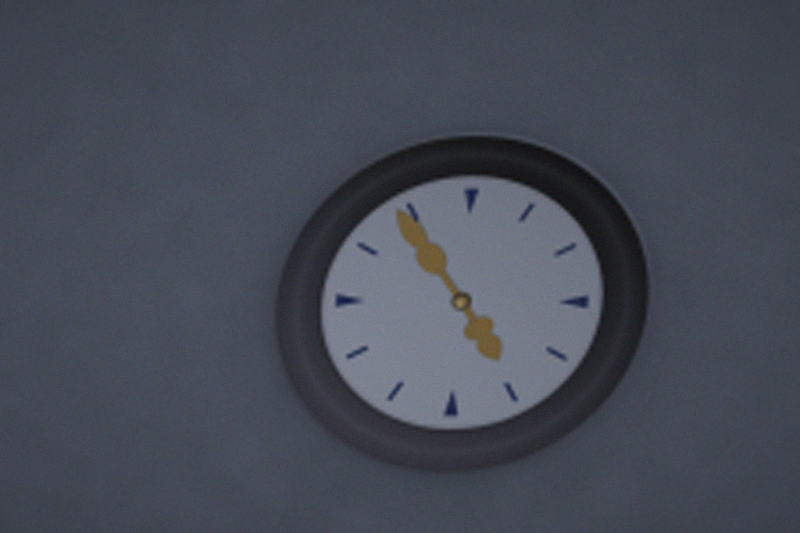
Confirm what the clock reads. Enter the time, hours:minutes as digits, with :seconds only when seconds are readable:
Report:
4:54
